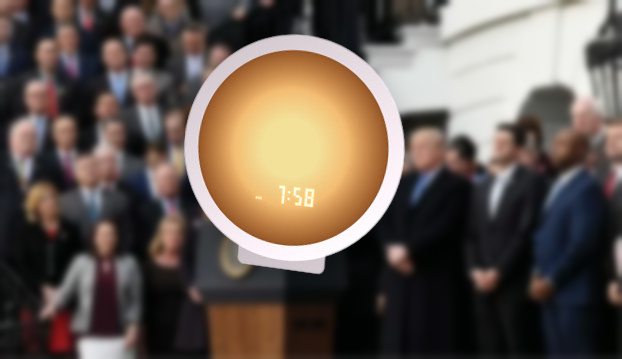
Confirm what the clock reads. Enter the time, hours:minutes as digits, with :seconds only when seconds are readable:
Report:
7:58
